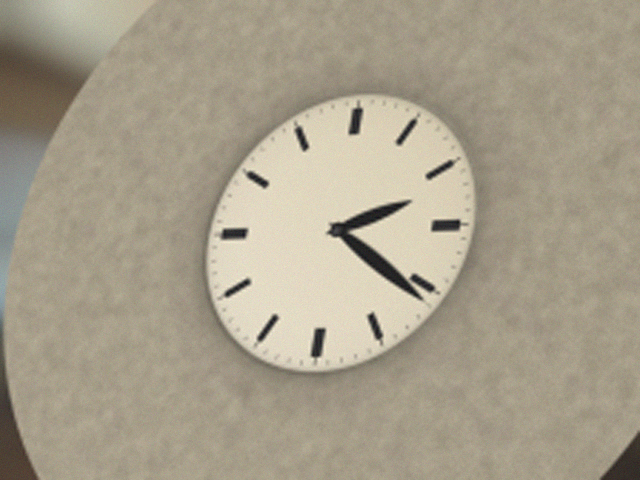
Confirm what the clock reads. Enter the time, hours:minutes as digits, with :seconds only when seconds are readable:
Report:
2:21
